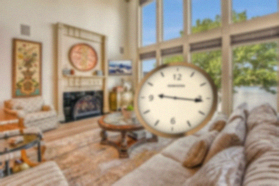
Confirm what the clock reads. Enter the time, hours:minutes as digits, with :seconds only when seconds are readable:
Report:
9:16
